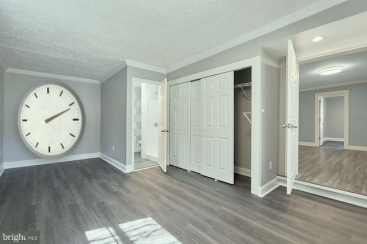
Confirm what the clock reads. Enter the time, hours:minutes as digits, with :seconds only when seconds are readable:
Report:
2:11
